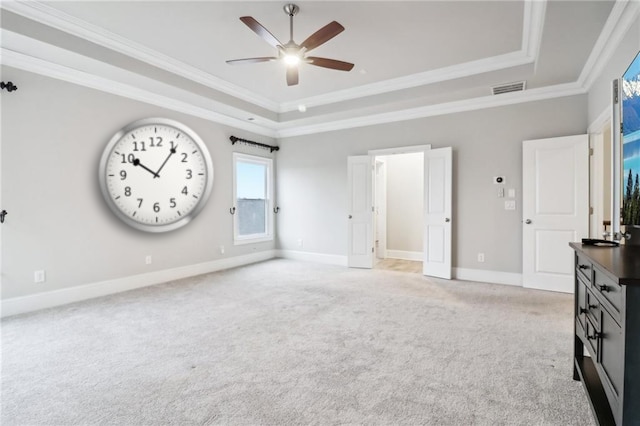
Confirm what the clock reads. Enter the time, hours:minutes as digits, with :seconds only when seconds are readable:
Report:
10:06
